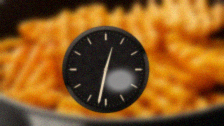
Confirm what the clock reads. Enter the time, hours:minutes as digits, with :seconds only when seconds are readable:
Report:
12:32
